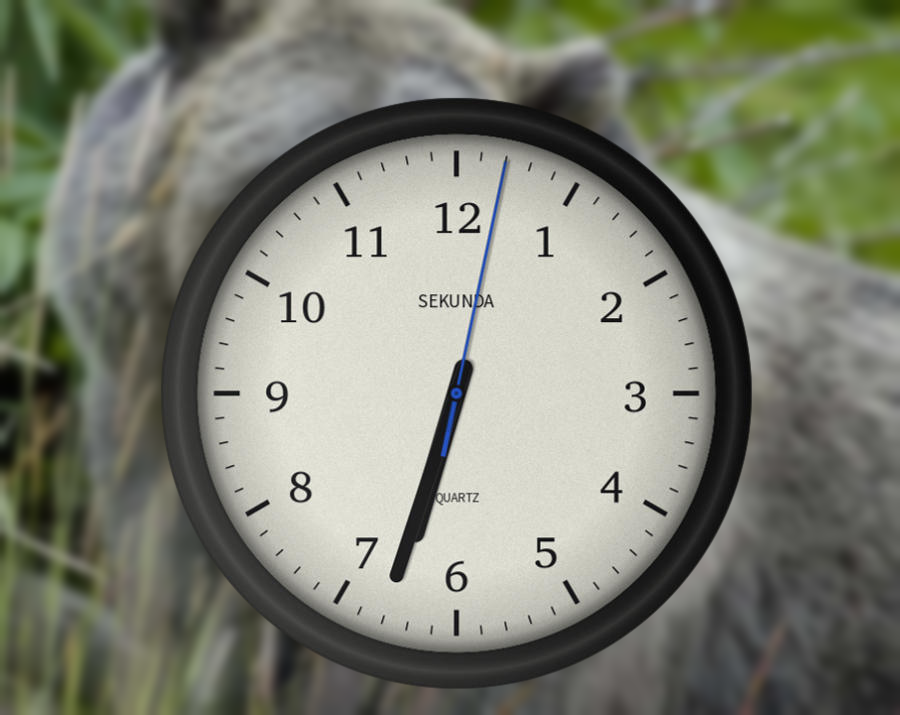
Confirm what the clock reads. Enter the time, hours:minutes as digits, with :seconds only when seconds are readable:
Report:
6:33:02
